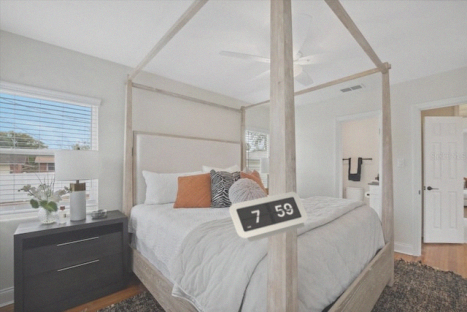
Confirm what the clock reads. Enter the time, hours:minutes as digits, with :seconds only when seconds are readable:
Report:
7:59
